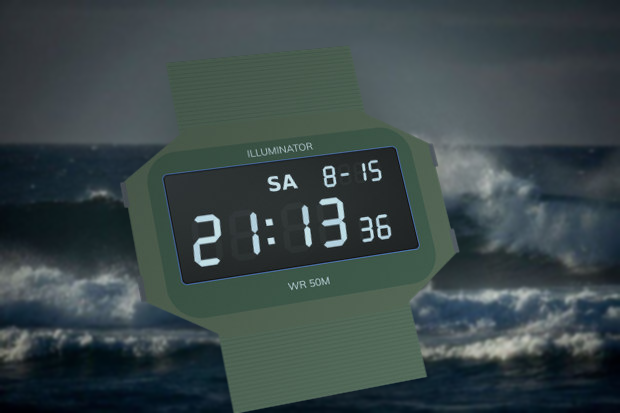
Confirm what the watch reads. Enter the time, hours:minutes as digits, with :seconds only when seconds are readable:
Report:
21:13:36
